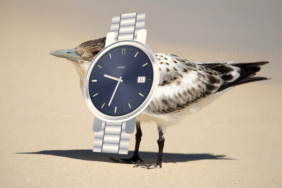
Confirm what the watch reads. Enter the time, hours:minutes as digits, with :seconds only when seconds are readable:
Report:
9:33
